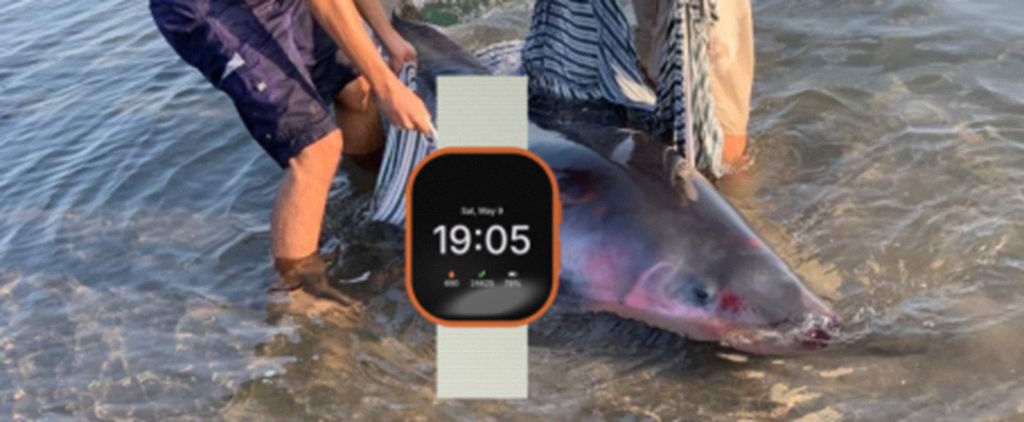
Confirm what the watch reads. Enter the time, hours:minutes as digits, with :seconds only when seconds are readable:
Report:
19:05
